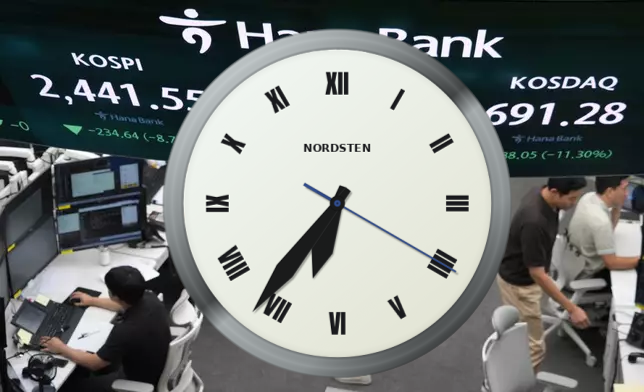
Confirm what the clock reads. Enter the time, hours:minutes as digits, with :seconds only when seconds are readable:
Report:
6:36:20
